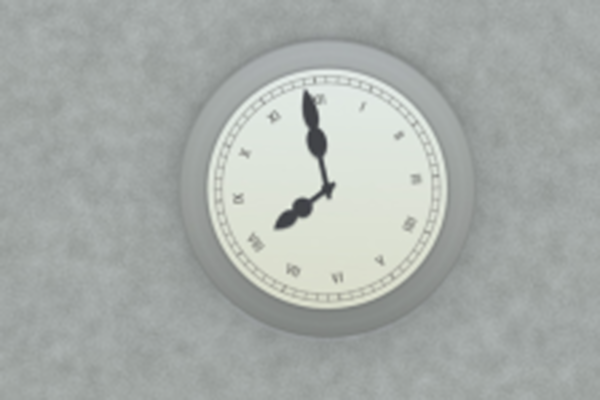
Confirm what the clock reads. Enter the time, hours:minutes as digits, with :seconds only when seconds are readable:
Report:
7:59
